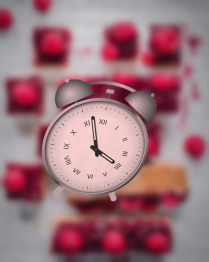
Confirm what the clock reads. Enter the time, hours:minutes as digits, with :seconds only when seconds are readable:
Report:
3:57
